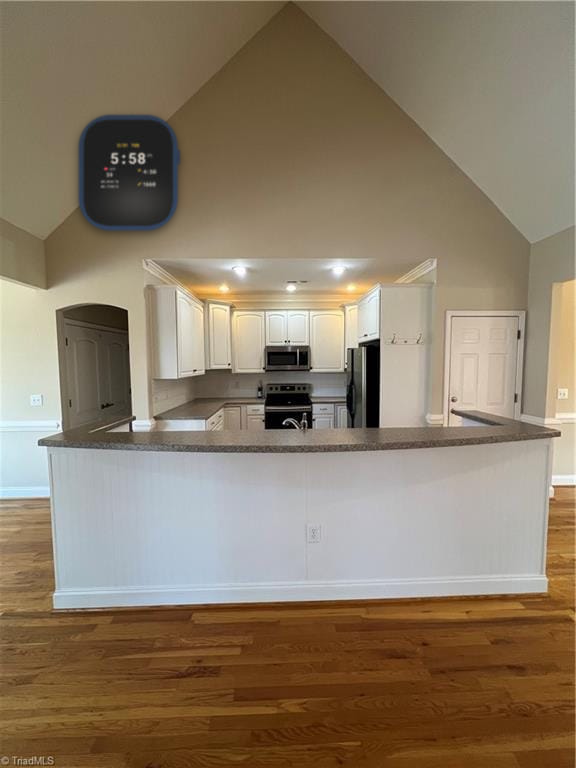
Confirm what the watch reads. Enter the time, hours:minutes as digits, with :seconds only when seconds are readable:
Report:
5:58
